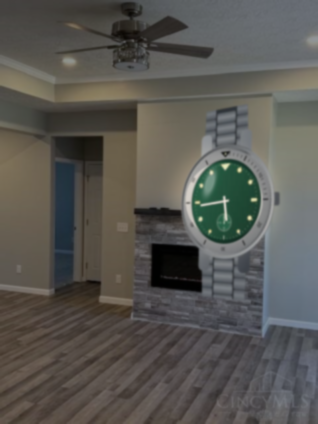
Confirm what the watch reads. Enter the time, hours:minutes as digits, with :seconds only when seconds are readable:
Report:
5:44
